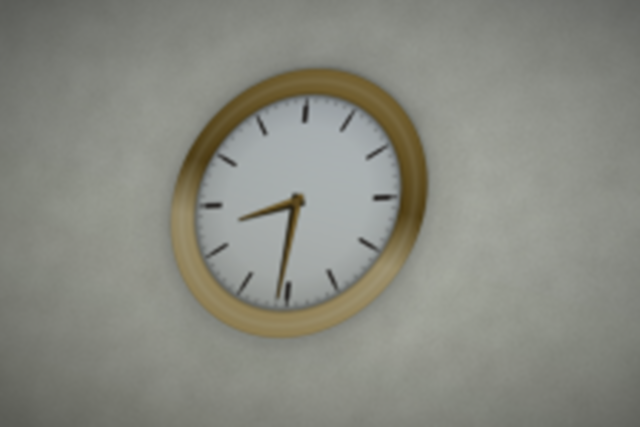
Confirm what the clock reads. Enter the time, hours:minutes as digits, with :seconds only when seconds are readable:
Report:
8:31
